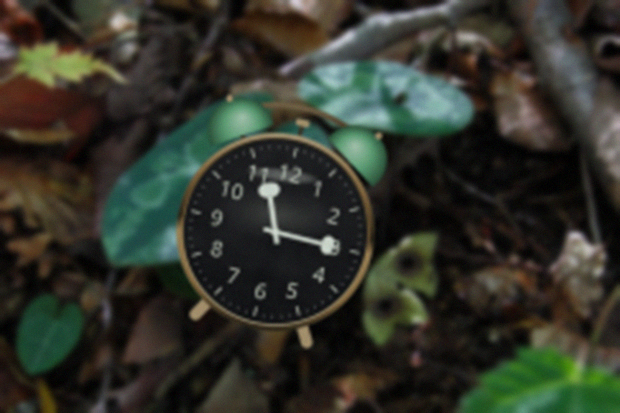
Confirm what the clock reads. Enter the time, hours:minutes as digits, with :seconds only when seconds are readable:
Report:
11:15
